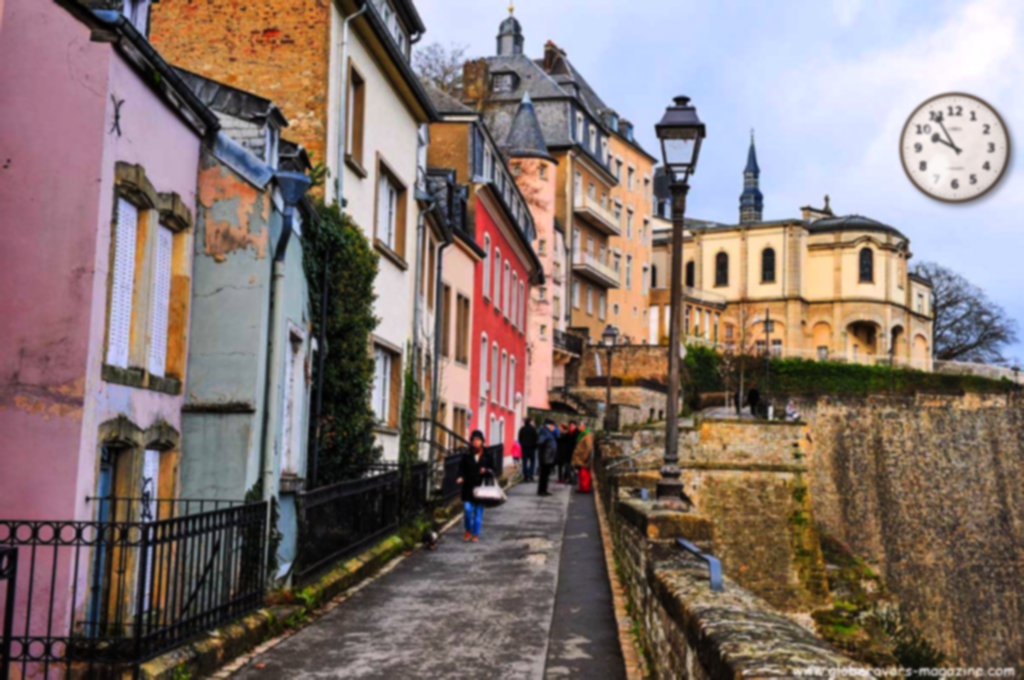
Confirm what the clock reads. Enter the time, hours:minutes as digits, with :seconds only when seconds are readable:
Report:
9:55
